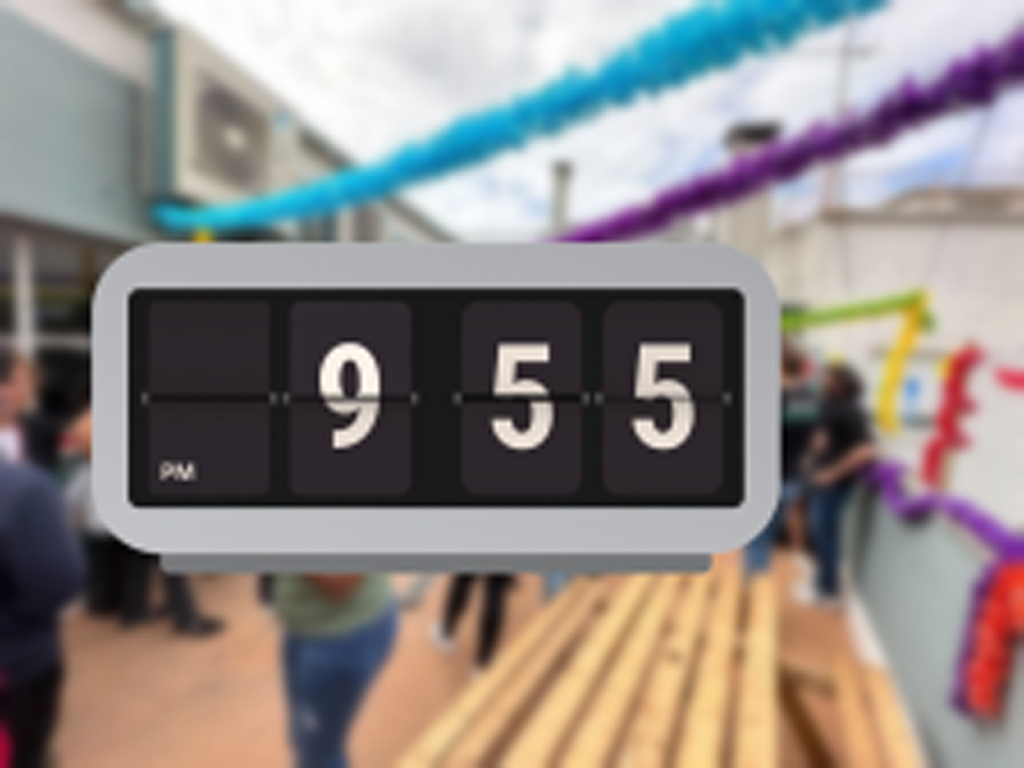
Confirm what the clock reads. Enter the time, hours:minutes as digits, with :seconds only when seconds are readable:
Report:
9:55
